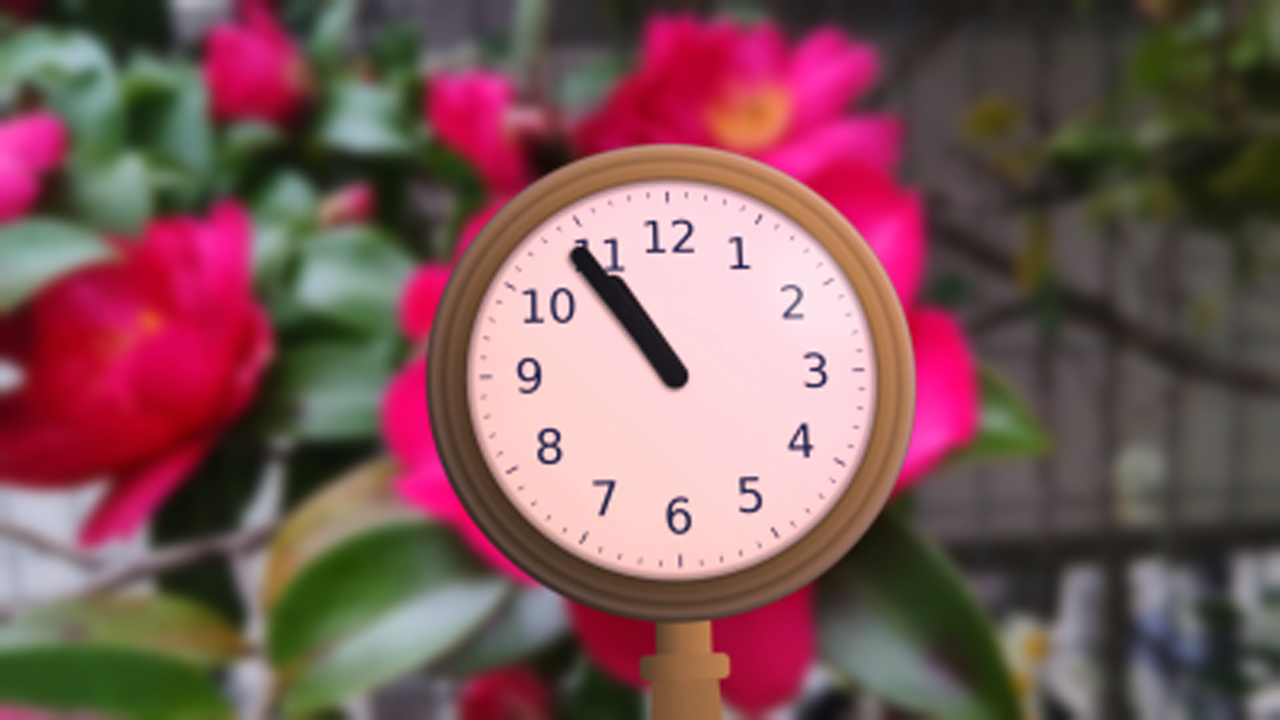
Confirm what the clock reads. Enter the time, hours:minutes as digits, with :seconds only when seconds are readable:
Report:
10:54
